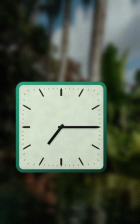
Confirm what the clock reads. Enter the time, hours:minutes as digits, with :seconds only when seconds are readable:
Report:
7:15
